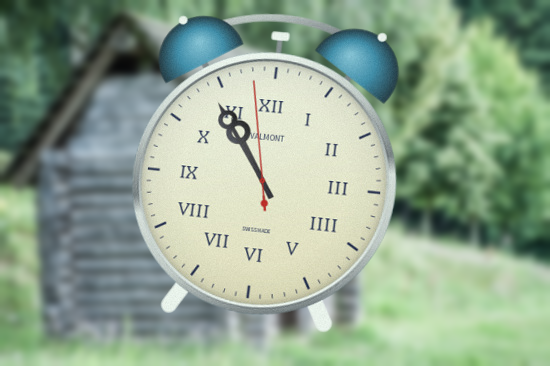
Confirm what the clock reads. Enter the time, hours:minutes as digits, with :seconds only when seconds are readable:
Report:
10:53:58
